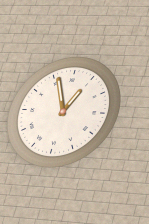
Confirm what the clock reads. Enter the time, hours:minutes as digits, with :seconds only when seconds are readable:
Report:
12:56
